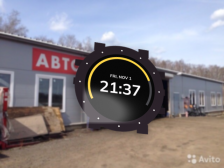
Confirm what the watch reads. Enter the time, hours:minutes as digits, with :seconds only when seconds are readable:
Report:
21:37
